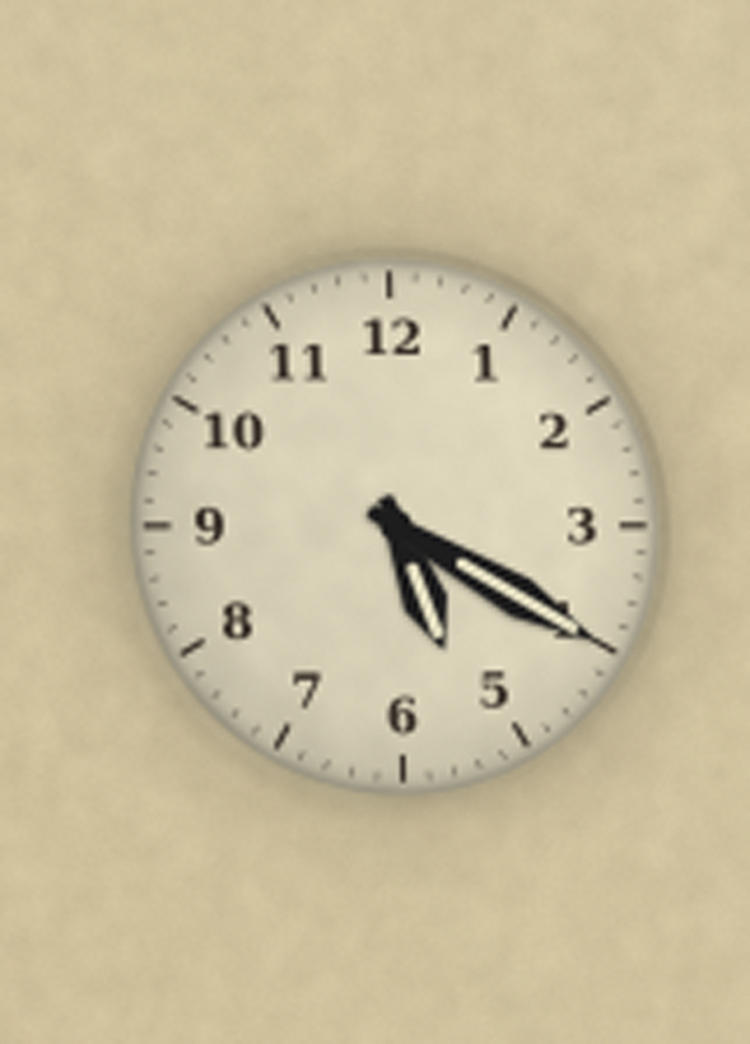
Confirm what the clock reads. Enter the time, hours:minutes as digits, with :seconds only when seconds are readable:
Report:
5:20
